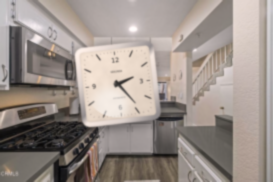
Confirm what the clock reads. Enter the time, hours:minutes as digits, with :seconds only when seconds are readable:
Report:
2:24
